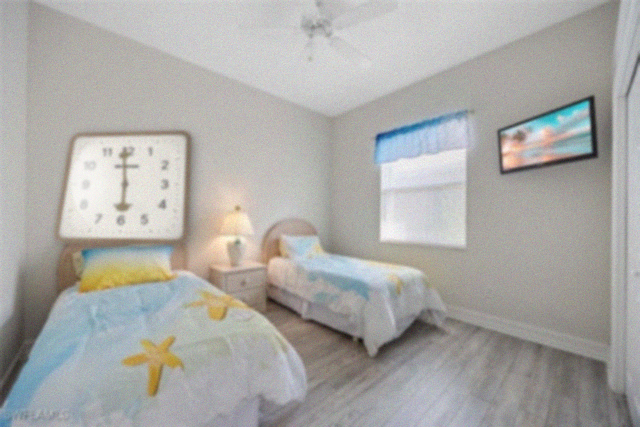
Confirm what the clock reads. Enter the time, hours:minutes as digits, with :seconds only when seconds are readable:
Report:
5:59
